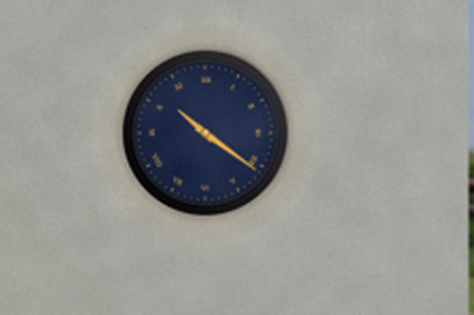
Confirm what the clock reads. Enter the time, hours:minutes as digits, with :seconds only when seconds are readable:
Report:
10:21
